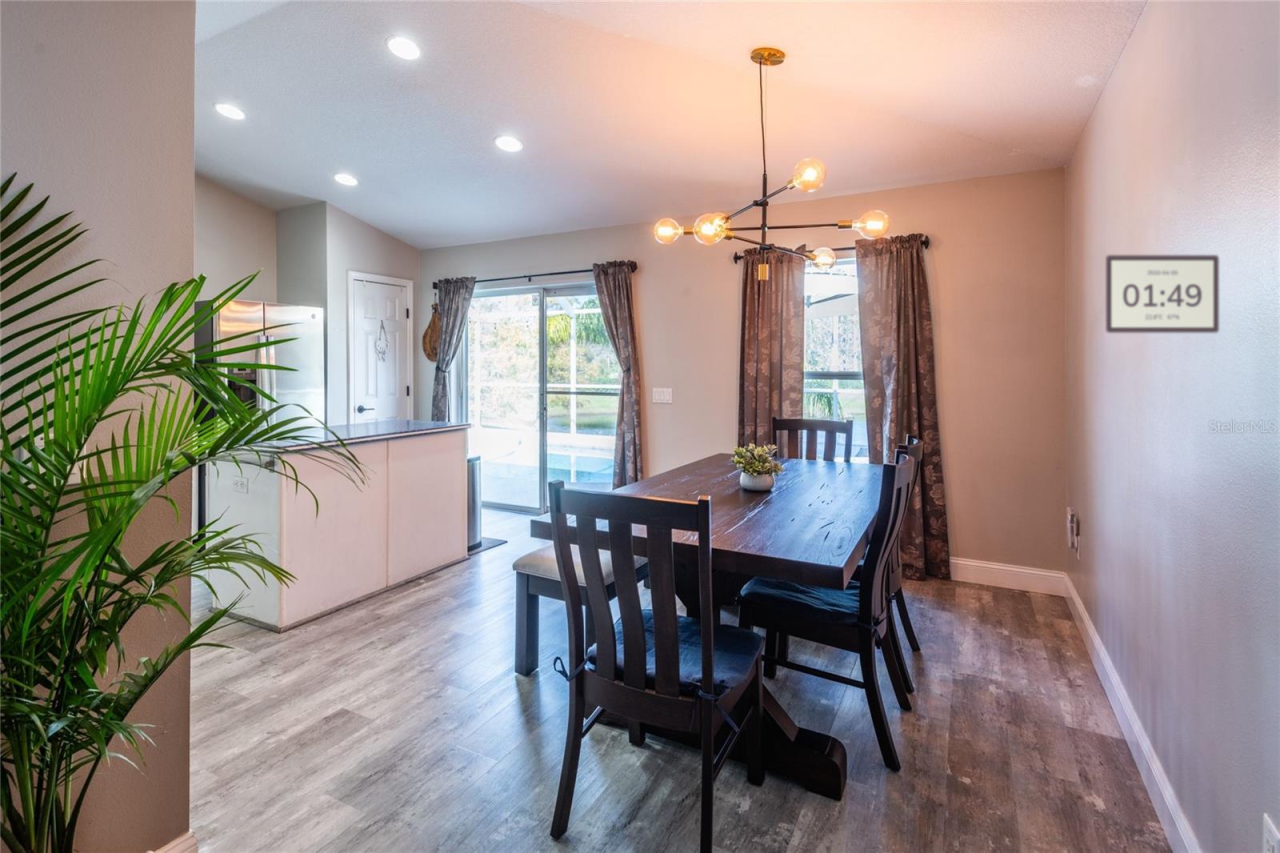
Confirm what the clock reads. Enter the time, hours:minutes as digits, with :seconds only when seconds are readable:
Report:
1:49
